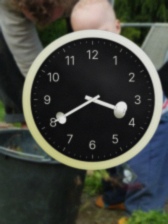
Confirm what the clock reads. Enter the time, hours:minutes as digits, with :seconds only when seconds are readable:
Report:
3:40
